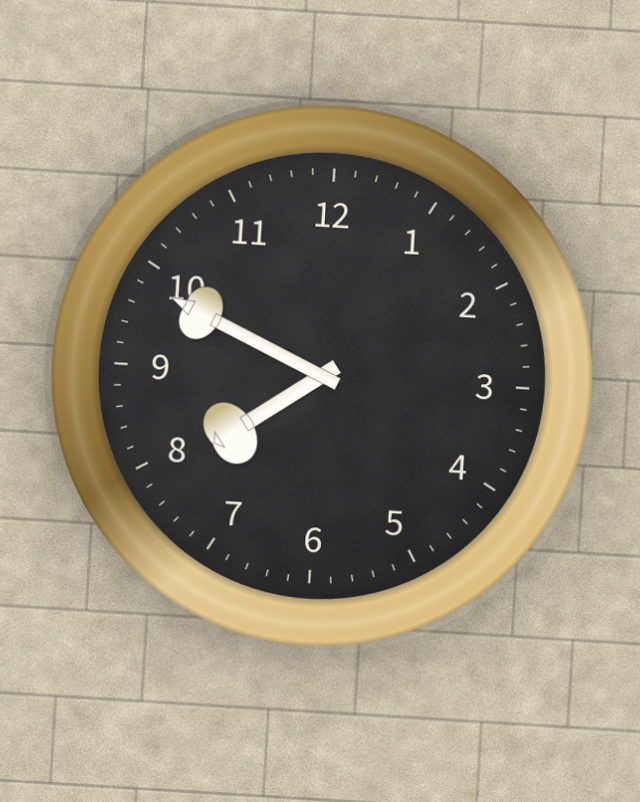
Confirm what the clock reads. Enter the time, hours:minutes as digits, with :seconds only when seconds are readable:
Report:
7:49
